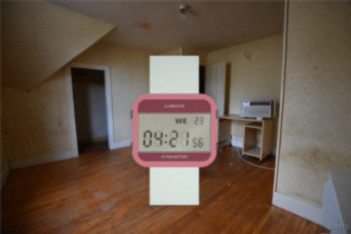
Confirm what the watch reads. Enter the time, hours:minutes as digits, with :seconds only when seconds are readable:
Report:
4:21
